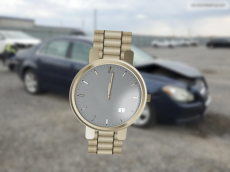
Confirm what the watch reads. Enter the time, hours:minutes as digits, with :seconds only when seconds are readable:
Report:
12:01
